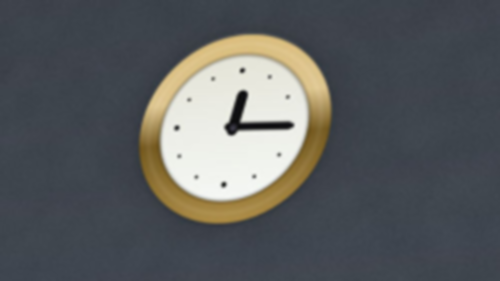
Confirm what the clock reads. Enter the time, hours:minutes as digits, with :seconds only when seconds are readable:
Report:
12:15
